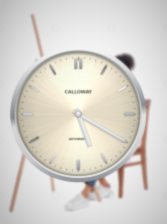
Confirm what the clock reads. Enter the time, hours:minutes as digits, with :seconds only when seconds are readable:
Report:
5:20
